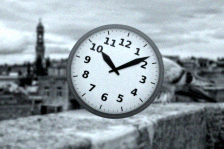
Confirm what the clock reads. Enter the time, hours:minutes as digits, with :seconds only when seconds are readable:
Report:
10:08
